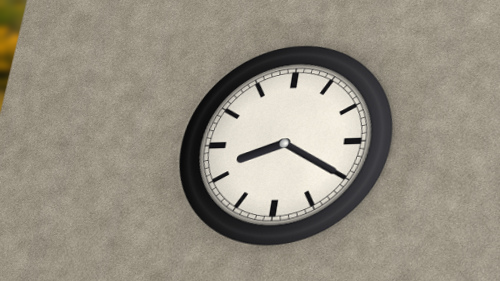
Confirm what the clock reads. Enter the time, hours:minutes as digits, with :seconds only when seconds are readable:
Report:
8:20
